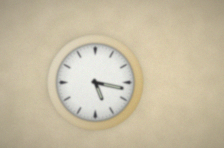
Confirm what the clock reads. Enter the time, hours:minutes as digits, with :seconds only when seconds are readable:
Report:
5:17
